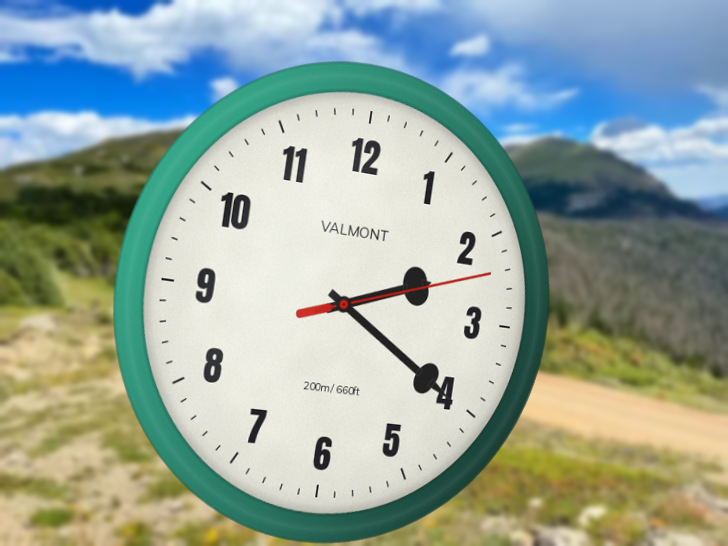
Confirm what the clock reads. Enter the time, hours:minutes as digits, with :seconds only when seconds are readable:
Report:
2:20:12
